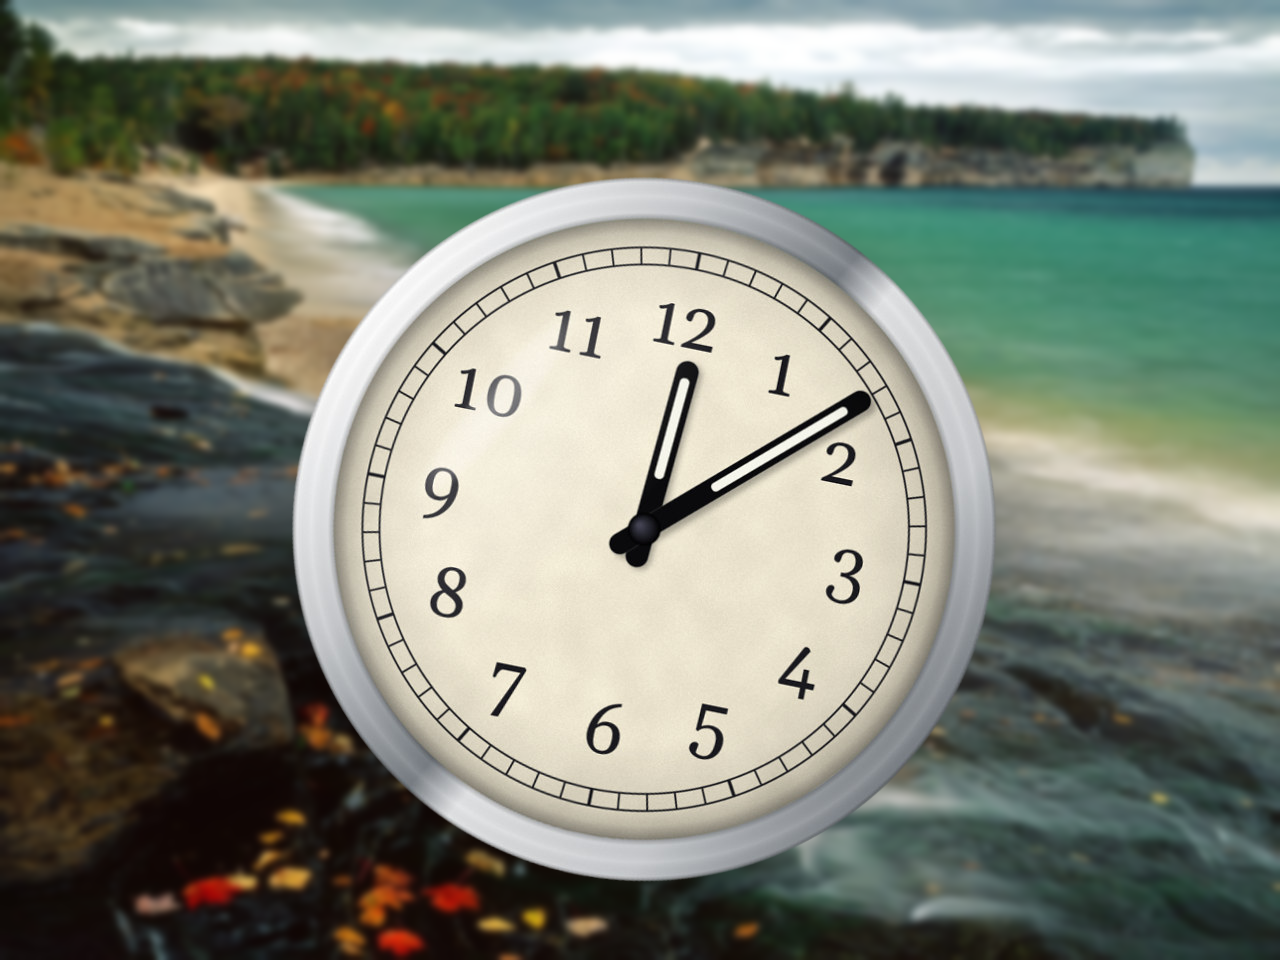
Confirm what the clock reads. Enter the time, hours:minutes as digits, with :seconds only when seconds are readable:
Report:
12:08
